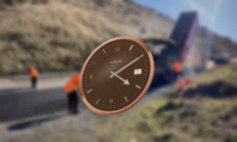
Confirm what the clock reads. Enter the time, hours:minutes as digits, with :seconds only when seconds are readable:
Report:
4:10
